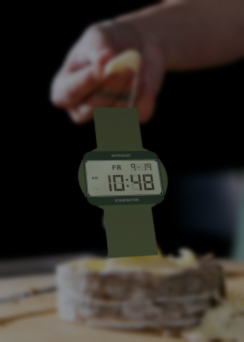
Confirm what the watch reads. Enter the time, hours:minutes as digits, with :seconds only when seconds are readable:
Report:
10:48
